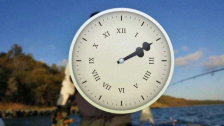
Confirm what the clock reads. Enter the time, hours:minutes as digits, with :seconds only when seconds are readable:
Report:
2:10
